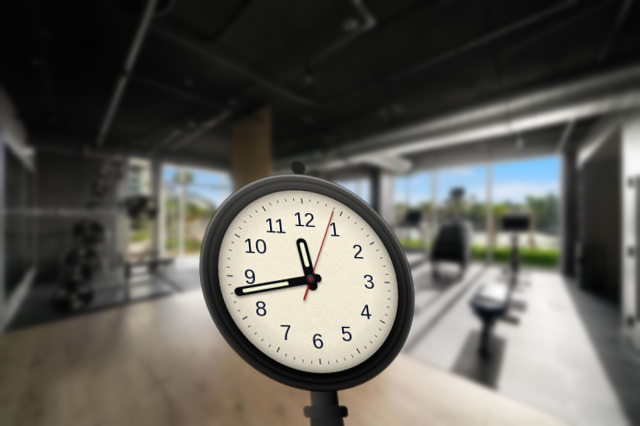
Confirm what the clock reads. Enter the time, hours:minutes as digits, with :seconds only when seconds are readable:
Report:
11:43:04
